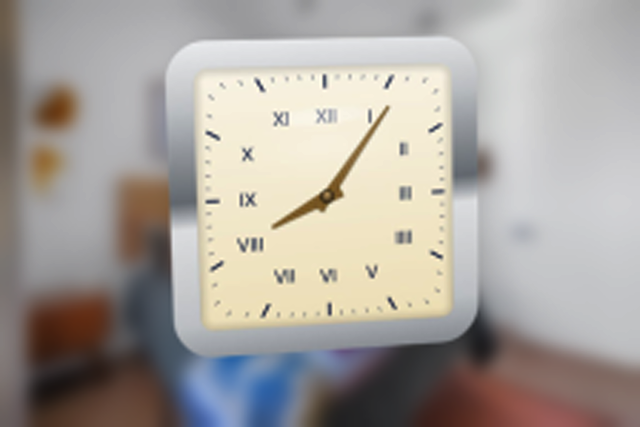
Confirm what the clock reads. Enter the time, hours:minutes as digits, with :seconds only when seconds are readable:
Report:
8:06
